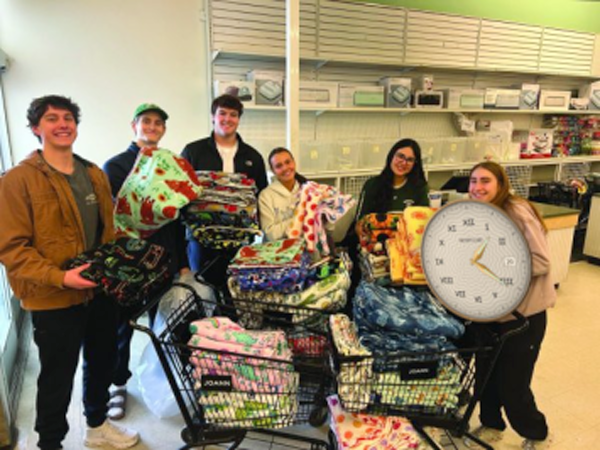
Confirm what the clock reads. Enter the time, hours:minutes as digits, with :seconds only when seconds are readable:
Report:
1:21
